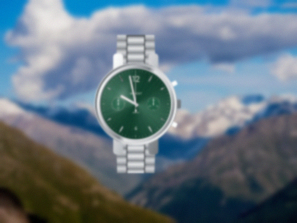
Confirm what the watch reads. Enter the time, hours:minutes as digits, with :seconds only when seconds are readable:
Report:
9:58
